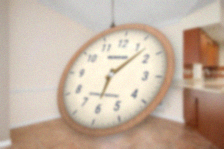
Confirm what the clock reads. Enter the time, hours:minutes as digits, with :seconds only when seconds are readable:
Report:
6:07
